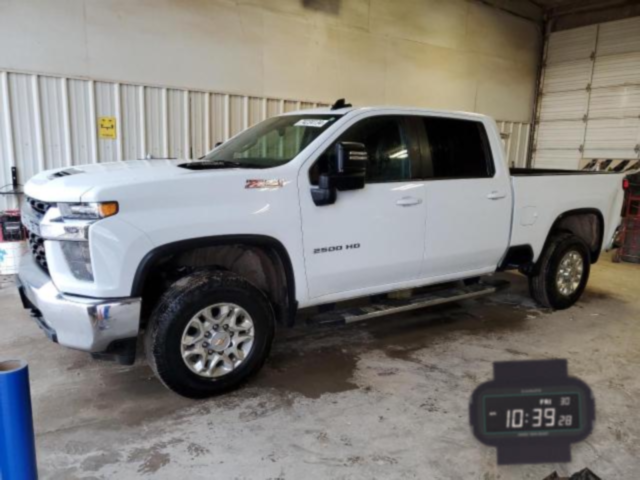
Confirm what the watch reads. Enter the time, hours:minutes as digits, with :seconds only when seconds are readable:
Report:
10:39
